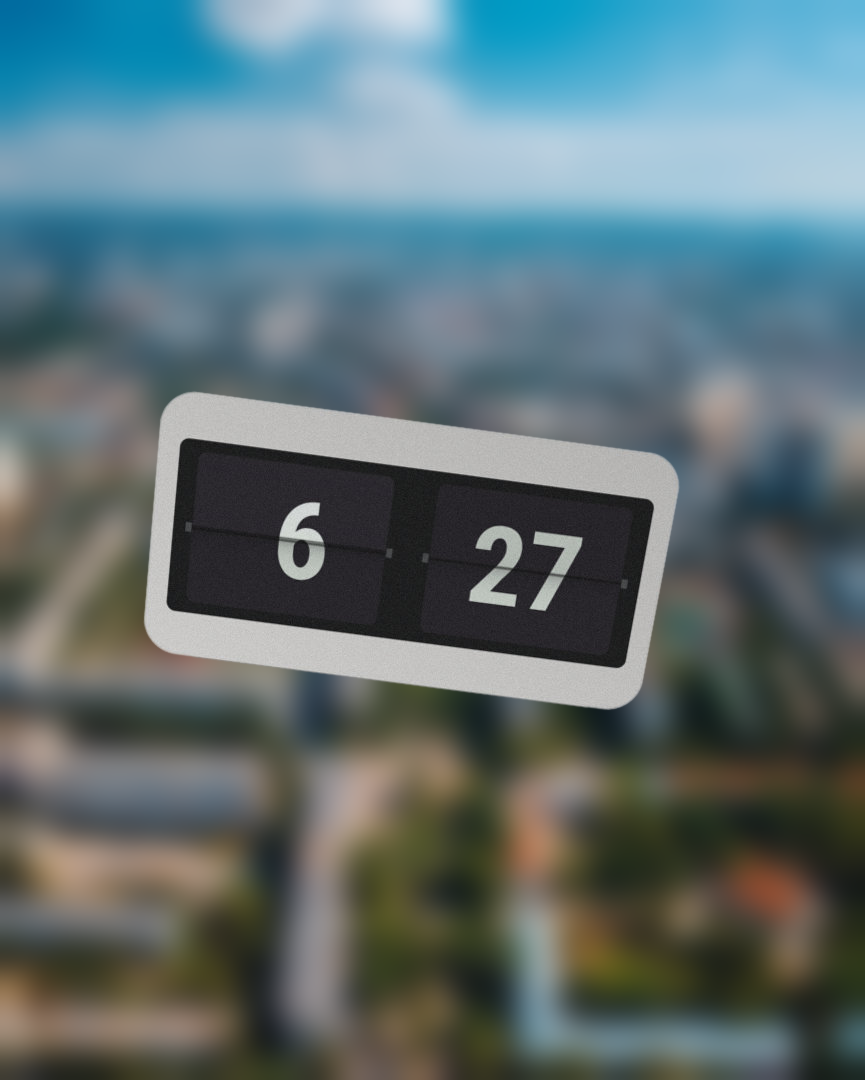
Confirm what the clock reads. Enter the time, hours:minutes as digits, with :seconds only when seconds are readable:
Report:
6:27
